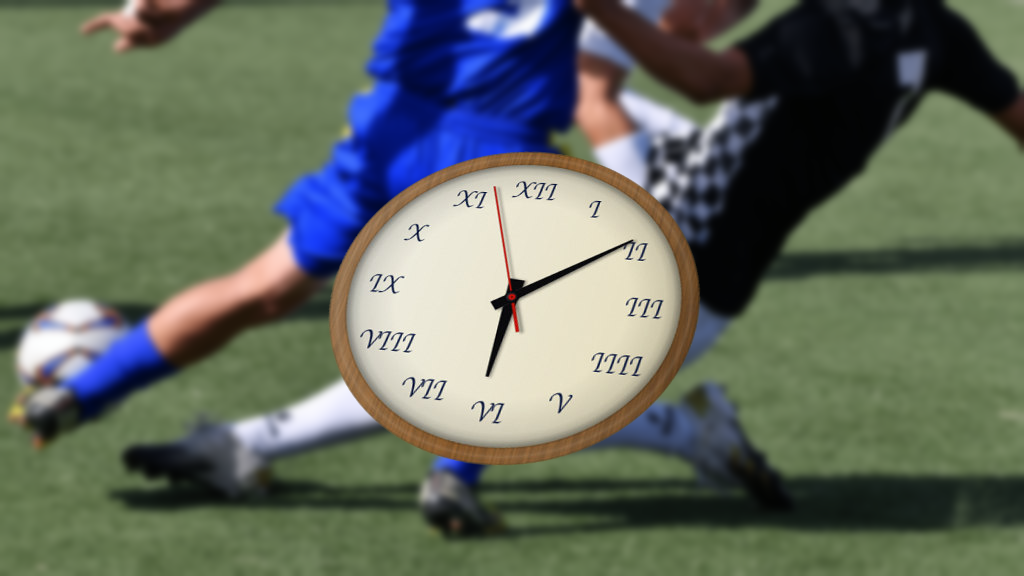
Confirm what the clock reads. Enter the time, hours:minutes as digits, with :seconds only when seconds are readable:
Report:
6:08:57
